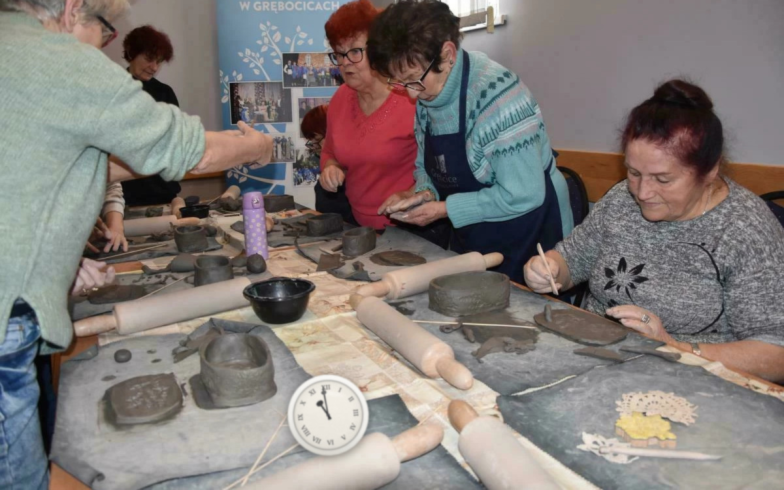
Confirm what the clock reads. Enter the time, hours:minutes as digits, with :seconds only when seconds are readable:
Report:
10:59
